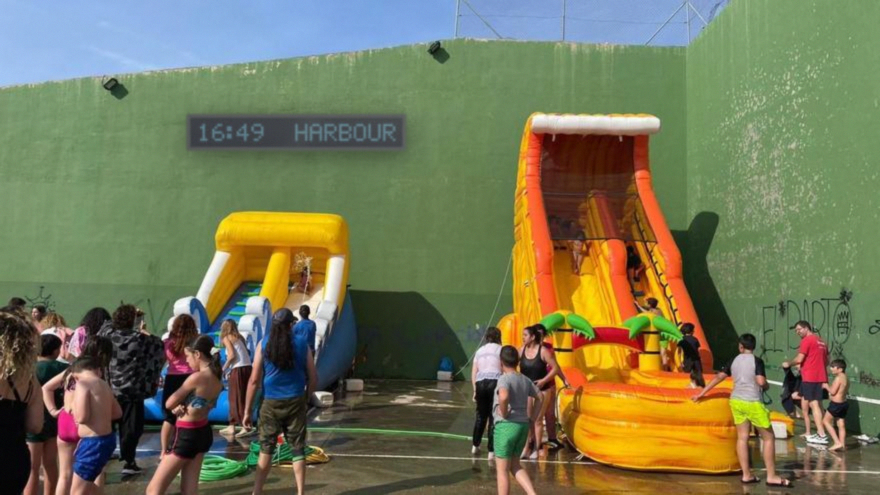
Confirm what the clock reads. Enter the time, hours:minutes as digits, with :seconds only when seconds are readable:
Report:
16:49
